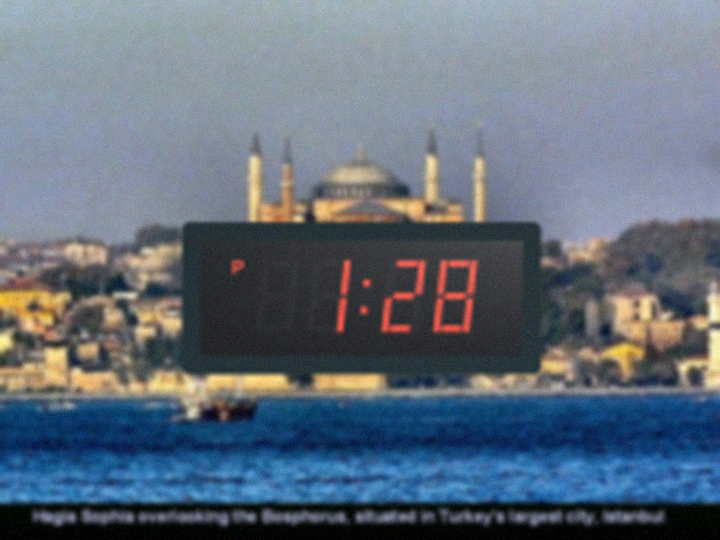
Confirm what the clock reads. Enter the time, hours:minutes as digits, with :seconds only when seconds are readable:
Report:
1:28
